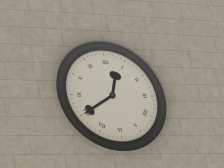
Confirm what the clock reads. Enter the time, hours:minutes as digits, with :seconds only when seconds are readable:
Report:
12:40
